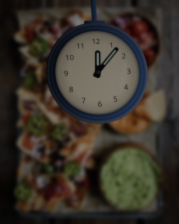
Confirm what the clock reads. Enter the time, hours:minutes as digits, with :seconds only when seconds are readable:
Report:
12:07
